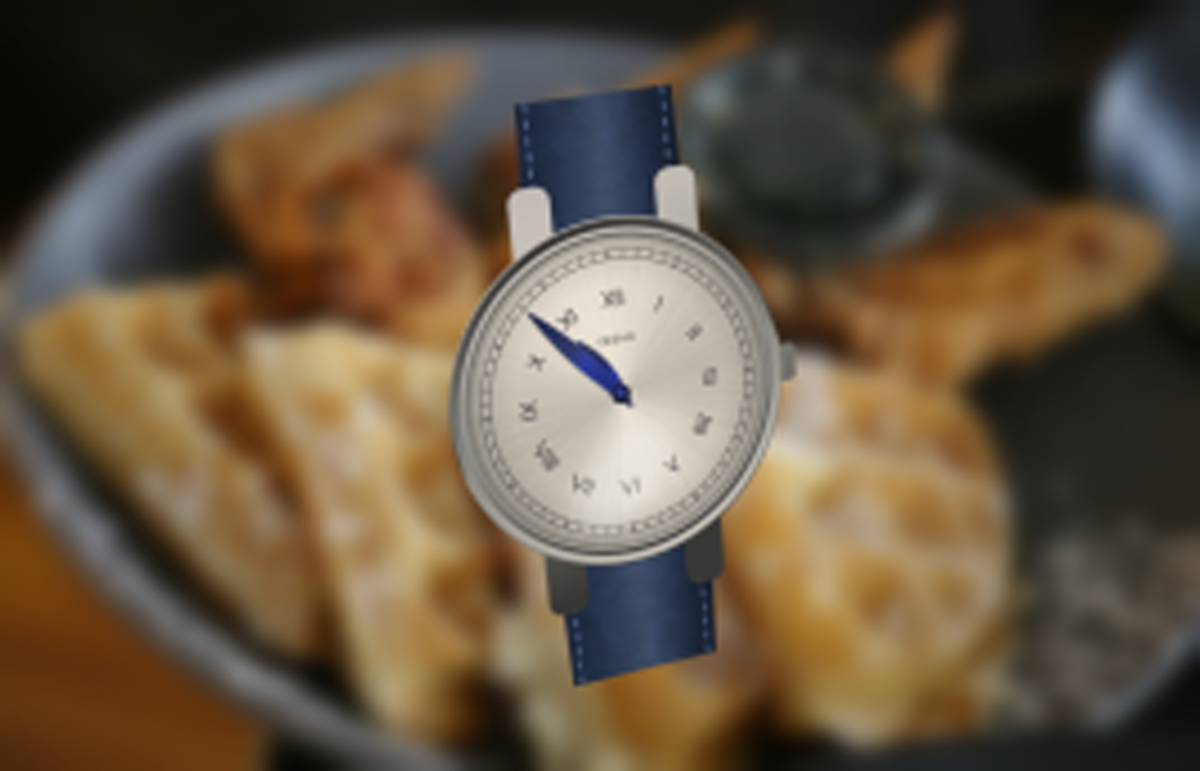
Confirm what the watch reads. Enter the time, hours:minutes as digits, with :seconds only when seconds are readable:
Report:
10:53
